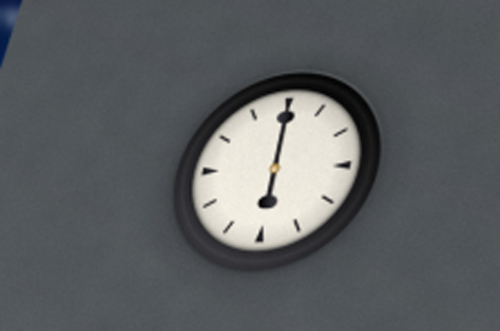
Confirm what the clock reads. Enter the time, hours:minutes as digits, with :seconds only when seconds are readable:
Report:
6:00
